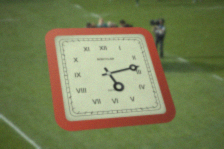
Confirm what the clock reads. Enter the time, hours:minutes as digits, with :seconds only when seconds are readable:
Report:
5:13
